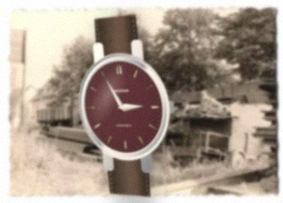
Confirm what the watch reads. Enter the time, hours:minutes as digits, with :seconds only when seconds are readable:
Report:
2:55
